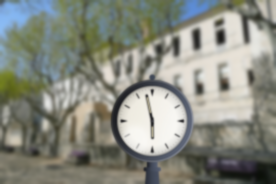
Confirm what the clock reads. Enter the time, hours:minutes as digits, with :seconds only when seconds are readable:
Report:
5:58
